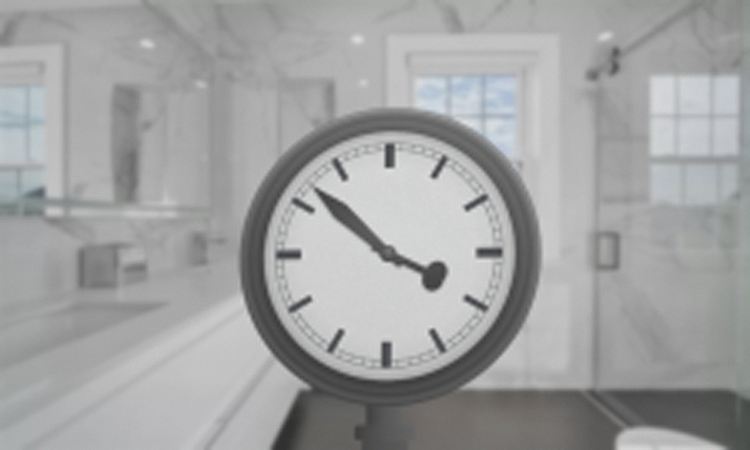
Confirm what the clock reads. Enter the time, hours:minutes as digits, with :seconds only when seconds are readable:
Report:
3:52
